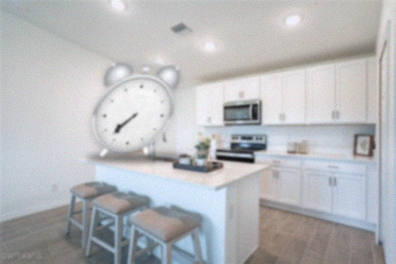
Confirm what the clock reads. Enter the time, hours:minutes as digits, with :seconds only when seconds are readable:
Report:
7:37
